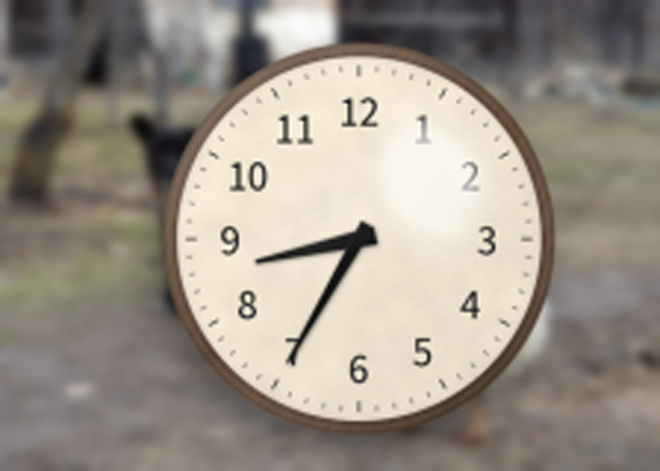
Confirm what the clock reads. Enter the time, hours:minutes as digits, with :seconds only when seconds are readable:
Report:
8:35
